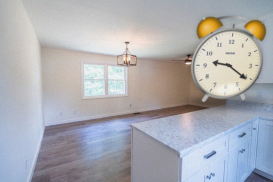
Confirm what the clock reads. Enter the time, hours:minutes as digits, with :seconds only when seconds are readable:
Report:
9:21
